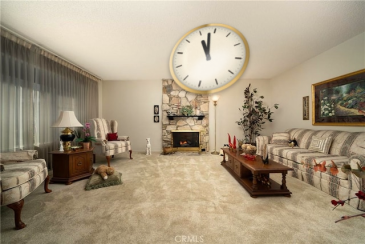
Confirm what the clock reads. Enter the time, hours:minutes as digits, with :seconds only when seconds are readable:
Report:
10:58
